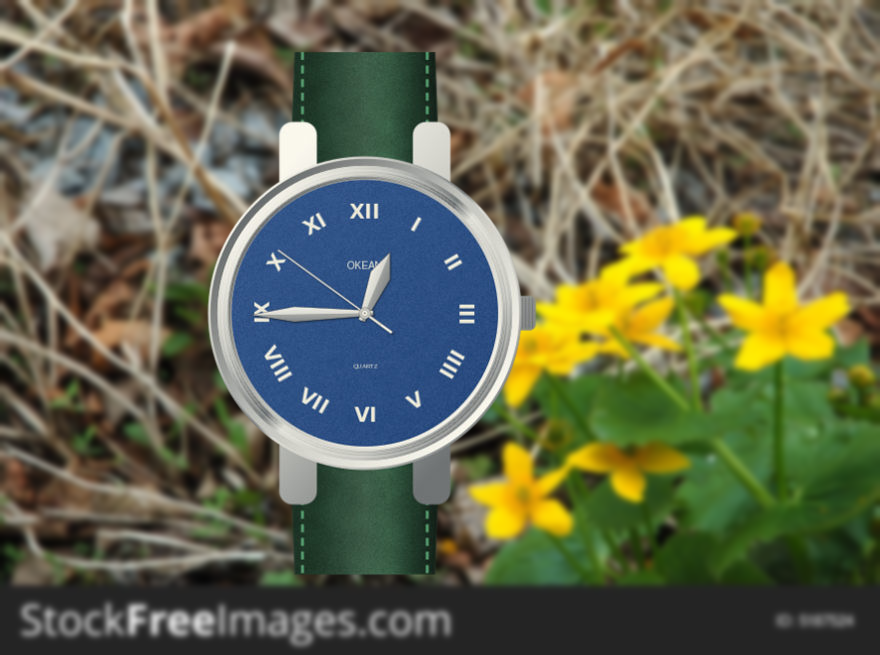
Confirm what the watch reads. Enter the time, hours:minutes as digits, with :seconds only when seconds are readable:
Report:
12:44:51
